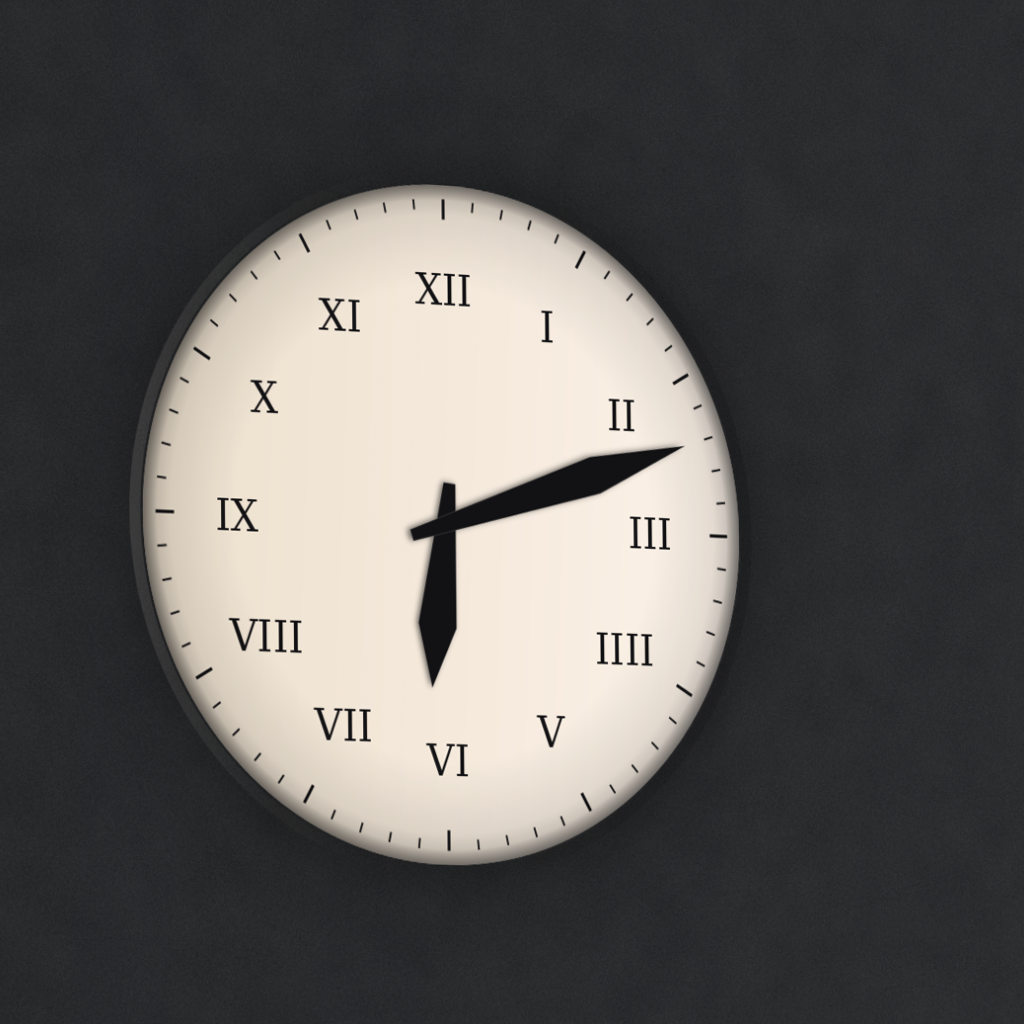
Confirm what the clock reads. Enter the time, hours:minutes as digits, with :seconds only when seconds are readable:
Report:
6:12
